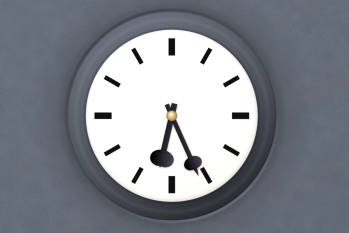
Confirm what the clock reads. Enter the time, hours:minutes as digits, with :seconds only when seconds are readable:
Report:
6:26
